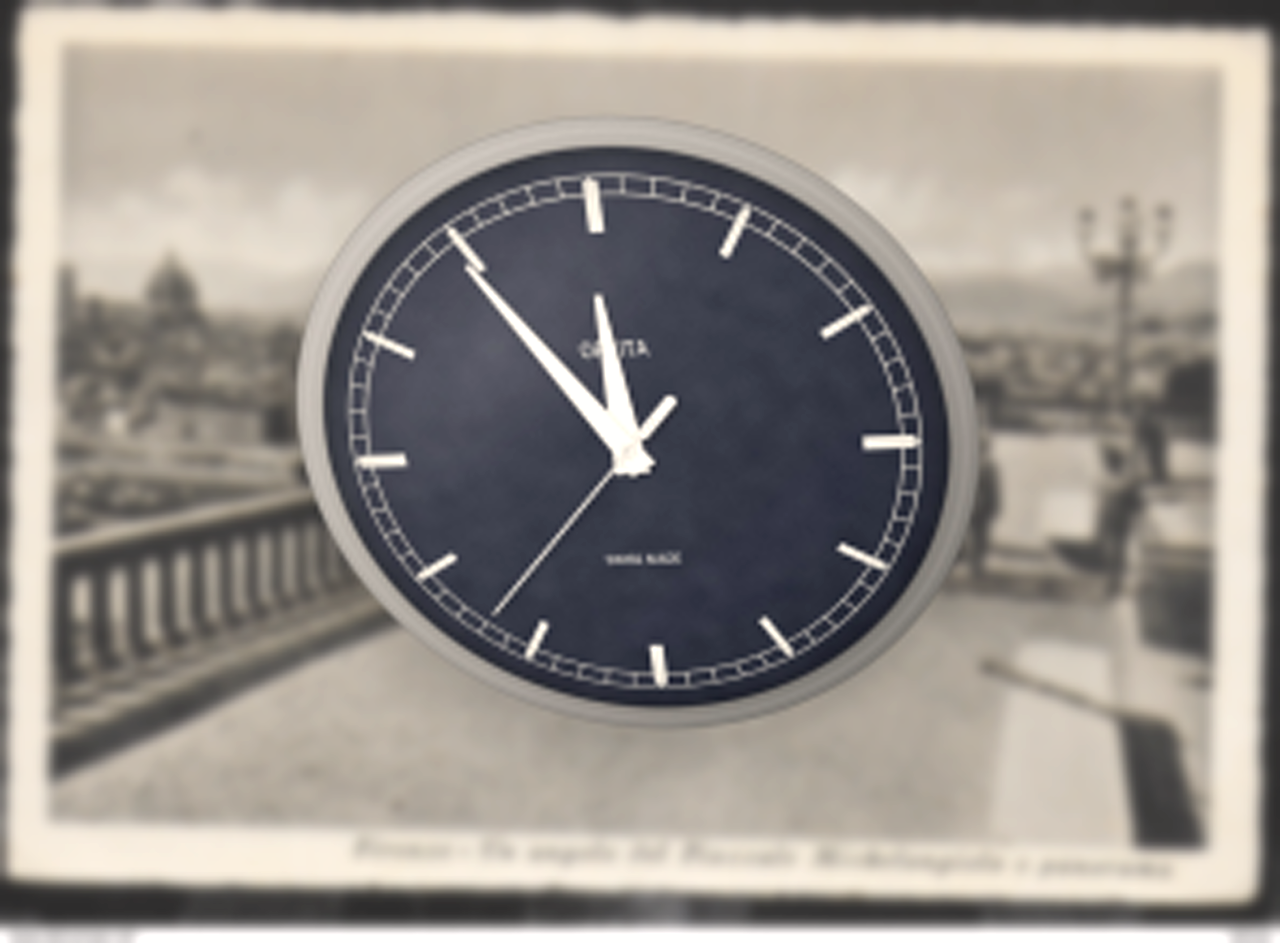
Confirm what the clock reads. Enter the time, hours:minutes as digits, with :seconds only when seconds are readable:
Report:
11:54:37
